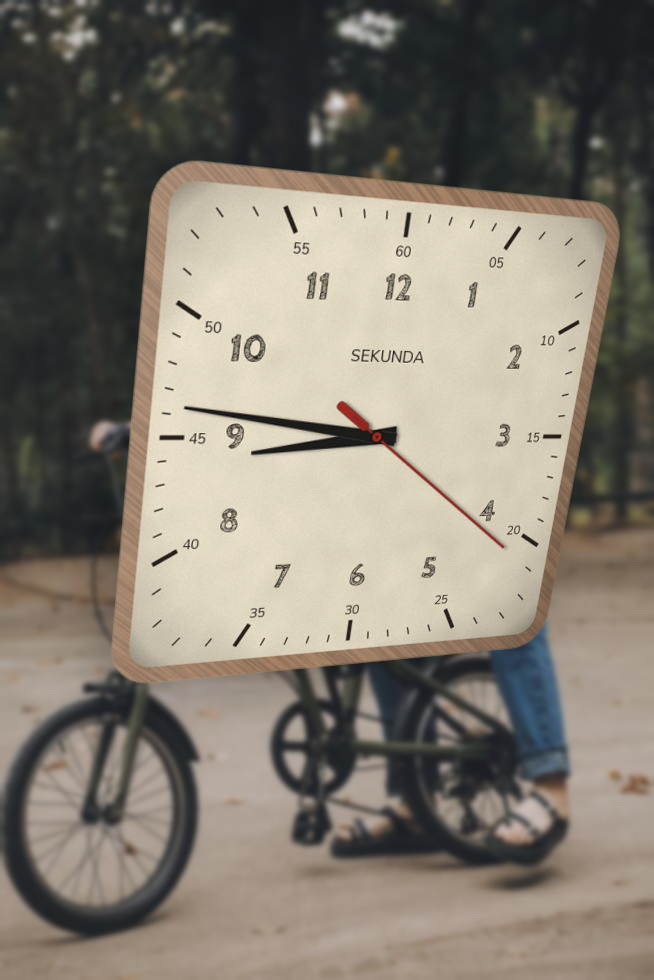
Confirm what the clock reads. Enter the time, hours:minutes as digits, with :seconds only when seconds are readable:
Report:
8:46:21
